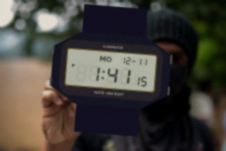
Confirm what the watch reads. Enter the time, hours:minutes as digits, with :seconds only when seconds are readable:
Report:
1:41:15
